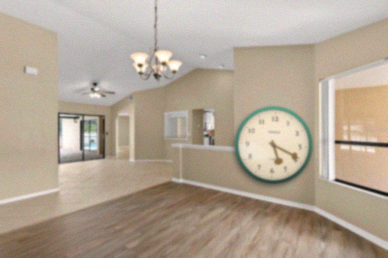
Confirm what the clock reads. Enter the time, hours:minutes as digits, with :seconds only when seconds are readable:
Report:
5:19
